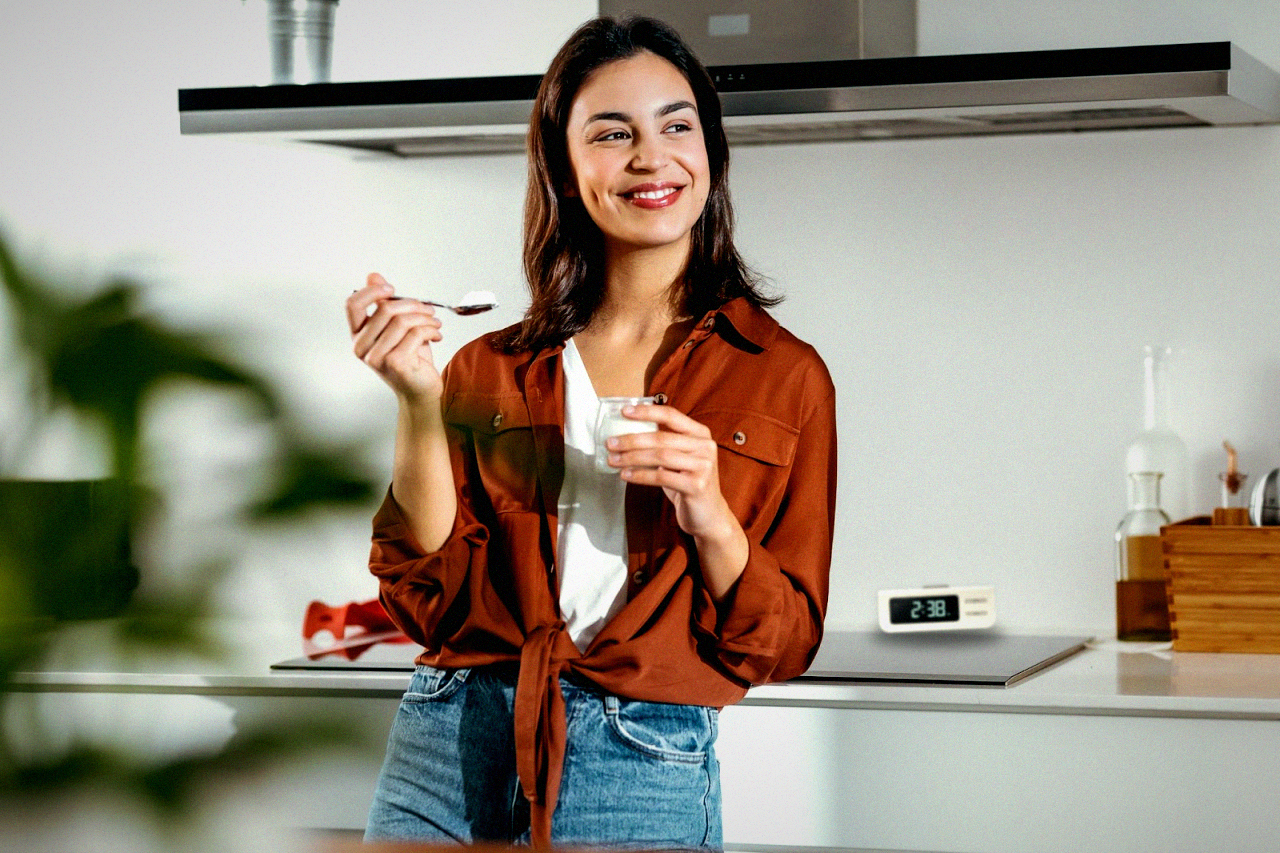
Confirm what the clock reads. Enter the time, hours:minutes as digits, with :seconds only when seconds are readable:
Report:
2:38
